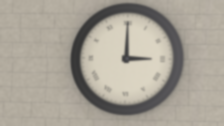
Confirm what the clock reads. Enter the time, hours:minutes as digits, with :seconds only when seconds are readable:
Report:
3:00
